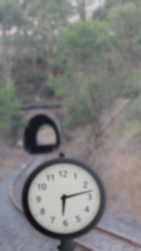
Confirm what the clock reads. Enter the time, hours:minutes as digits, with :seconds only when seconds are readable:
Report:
6:13
